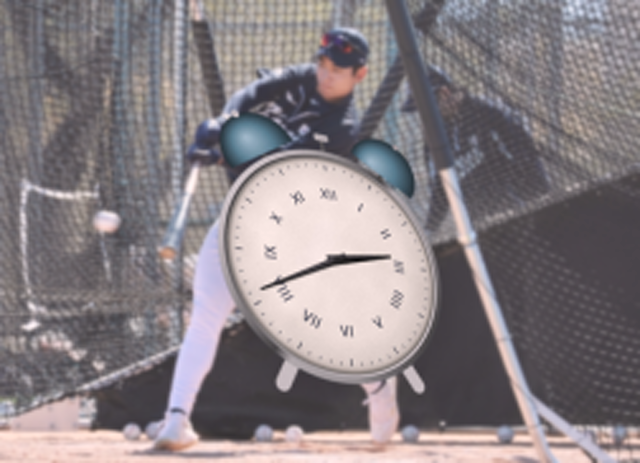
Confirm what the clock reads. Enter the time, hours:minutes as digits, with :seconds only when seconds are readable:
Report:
2:41
